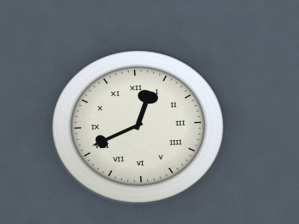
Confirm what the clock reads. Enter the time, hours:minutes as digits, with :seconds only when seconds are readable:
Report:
12:41
